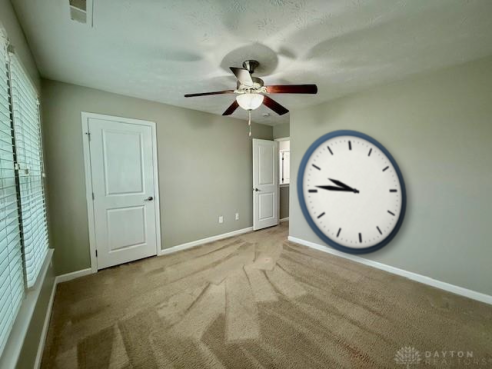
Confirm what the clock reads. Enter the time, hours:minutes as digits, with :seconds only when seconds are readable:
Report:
9:46
